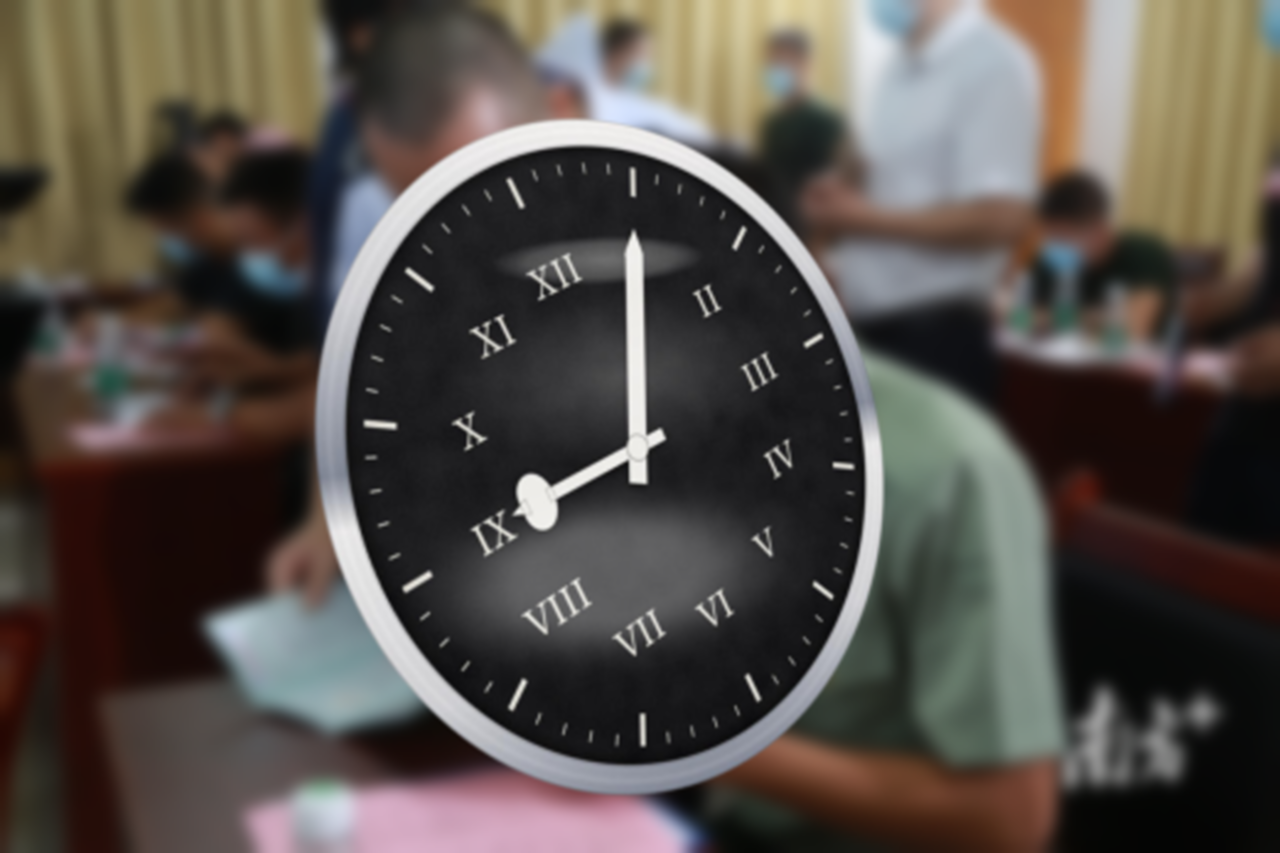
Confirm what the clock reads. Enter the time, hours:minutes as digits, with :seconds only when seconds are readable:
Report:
9:05
